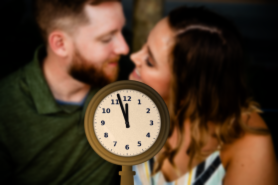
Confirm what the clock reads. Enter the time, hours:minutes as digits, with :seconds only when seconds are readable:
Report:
11:57
